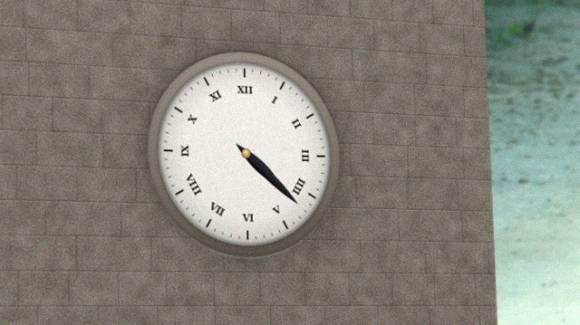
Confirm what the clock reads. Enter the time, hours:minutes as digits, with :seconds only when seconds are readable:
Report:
4:22
